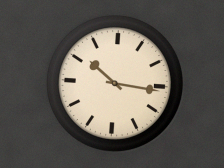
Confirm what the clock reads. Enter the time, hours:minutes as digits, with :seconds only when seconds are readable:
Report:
10:16
